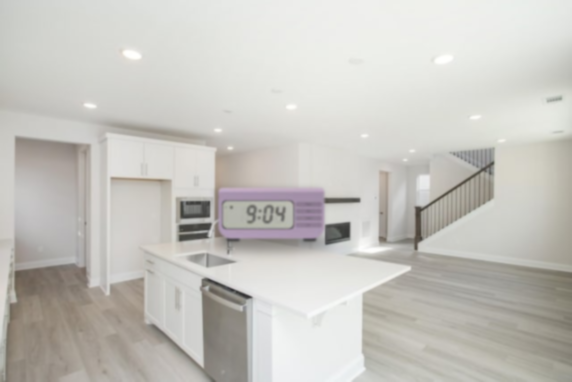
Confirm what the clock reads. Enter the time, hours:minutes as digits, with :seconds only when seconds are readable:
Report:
9:04
